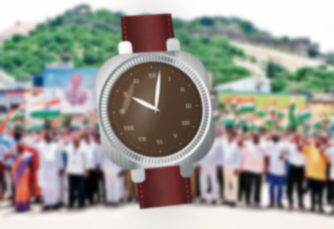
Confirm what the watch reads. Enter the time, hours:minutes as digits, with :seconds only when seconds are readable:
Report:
10:02
